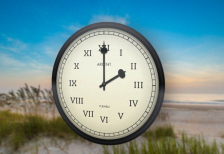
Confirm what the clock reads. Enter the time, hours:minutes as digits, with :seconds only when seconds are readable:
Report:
2:00
